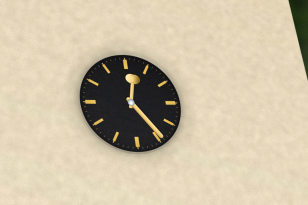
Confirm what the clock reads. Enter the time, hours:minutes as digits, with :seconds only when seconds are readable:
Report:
12:24
